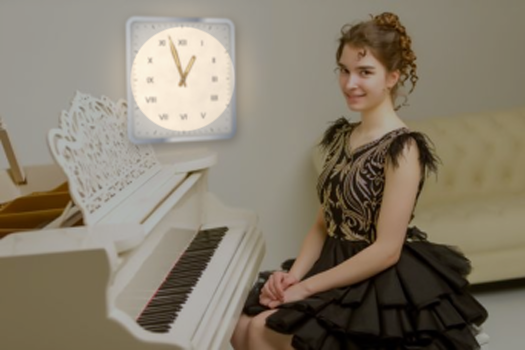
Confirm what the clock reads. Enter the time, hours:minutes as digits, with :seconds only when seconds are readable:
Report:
12:57
